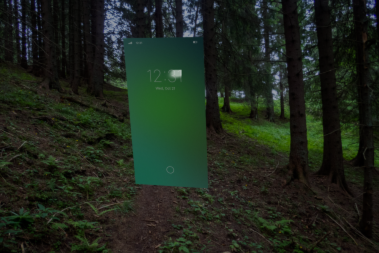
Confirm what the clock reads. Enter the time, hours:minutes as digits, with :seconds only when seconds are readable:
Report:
12:31
